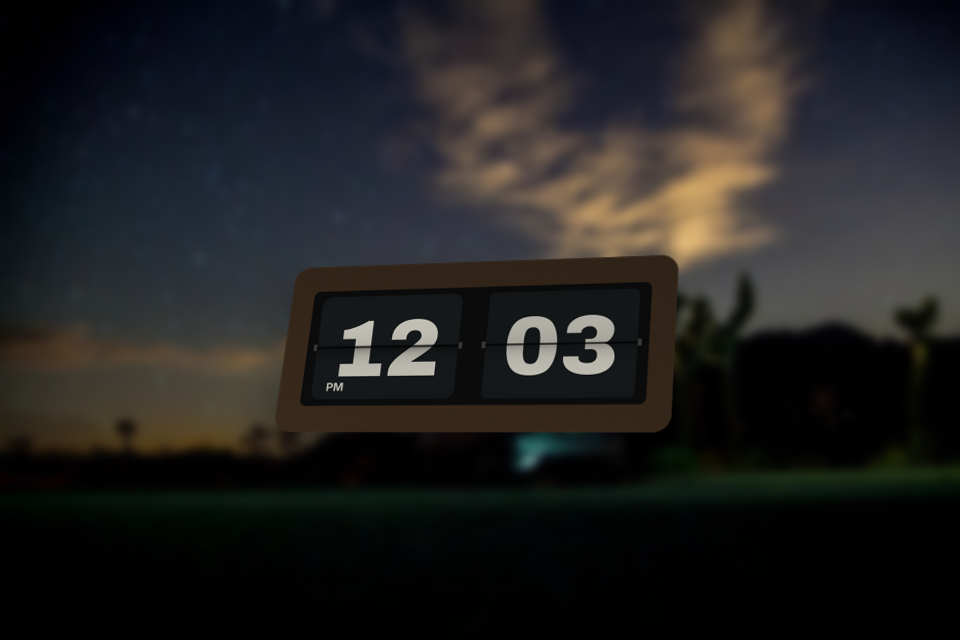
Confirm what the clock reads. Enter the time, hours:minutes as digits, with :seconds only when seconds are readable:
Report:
12:03
